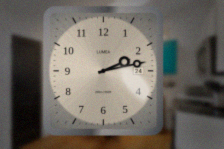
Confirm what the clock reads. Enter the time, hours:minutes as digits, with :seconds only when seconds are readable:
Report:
2:13
